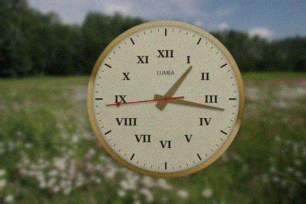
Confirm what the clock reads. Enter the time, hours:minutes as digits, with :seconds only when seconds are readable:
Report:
1:16:44
